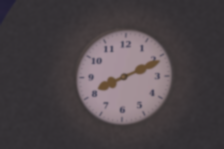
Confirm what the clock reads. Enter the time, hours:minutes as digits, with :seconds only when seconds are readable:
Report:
8:11
